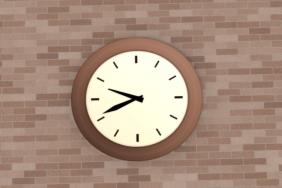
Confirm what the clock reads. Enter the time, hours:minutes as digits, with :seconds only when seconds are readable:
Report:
9:41
